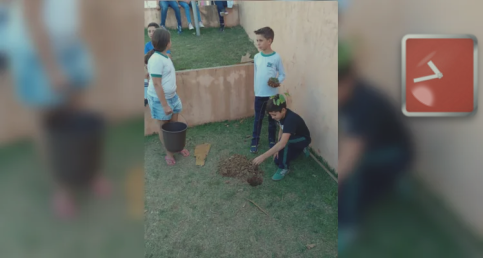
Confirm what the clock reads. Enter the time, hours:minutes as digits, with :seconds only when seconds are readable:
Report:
10:43
